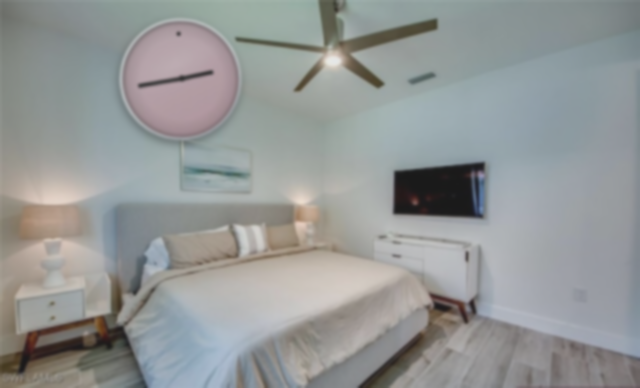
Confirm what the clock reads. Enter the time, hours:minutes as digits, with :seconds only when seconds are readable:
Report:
2:44
